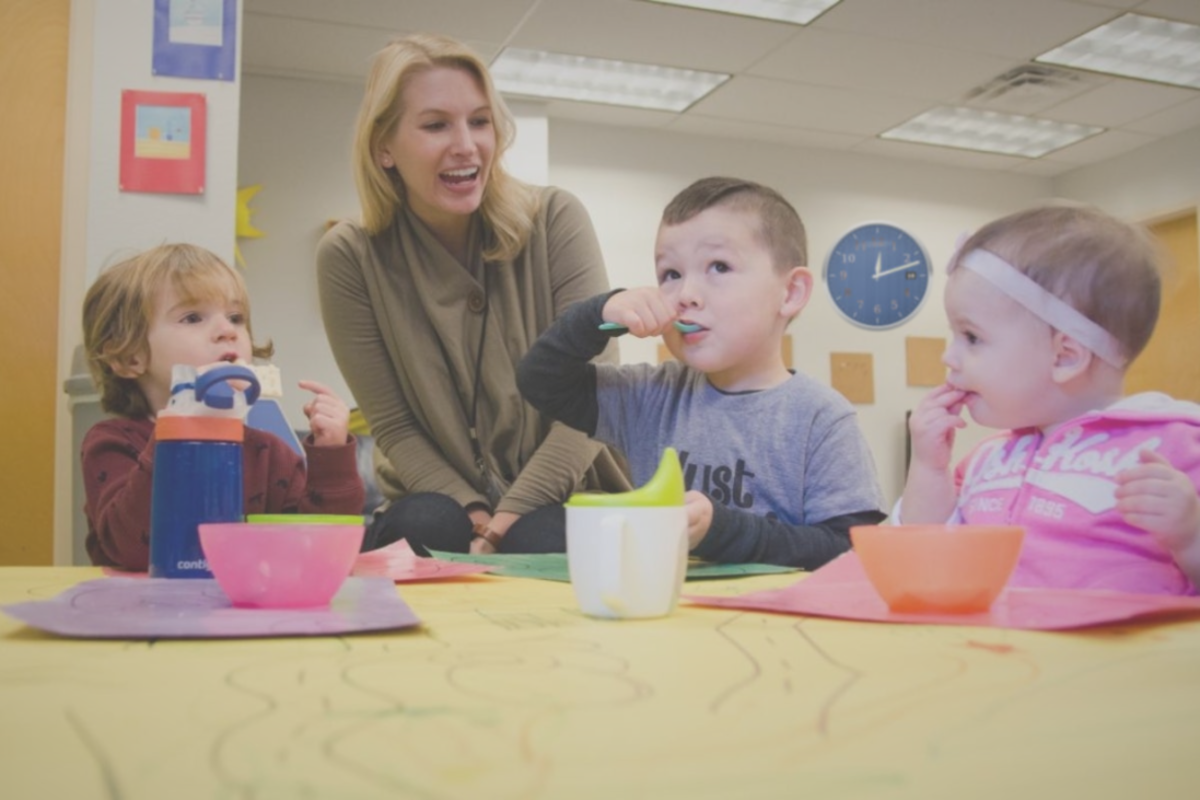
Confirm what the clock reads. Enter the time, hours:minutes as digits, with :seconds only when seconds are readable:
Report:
12:12
